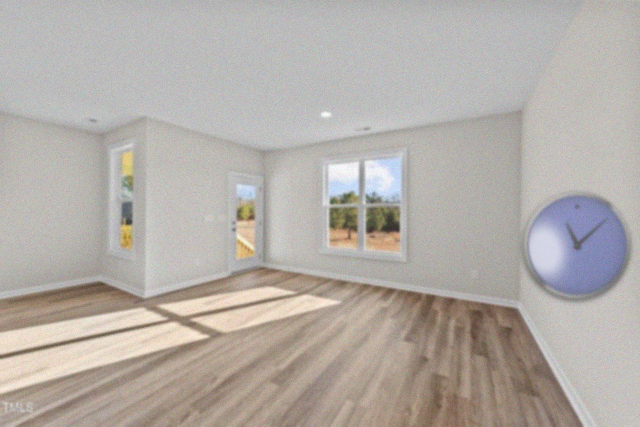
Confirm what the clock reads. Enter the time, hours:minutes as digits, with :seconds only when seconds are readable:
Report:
11:08
